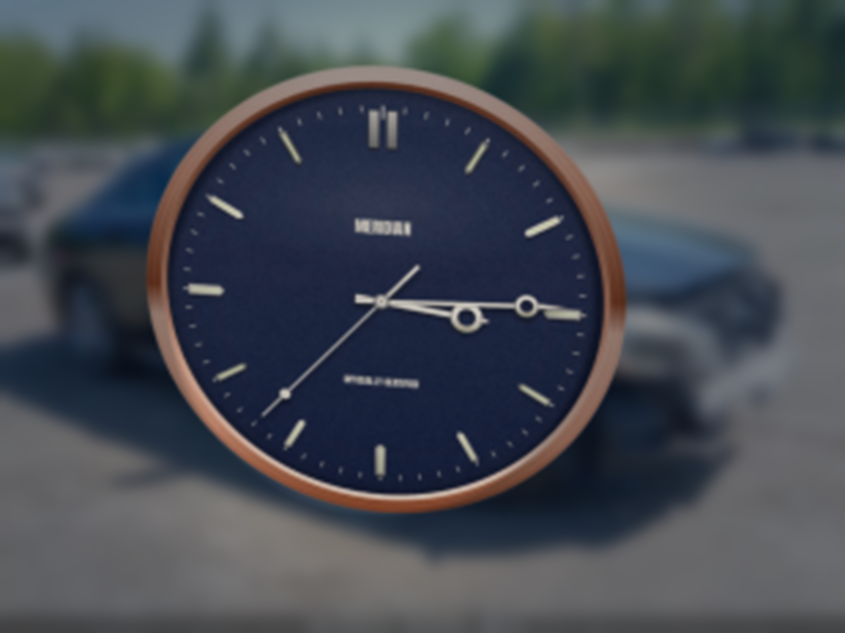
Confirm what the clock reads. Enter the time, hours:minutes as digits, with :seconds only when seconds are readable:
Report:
3:14:37
